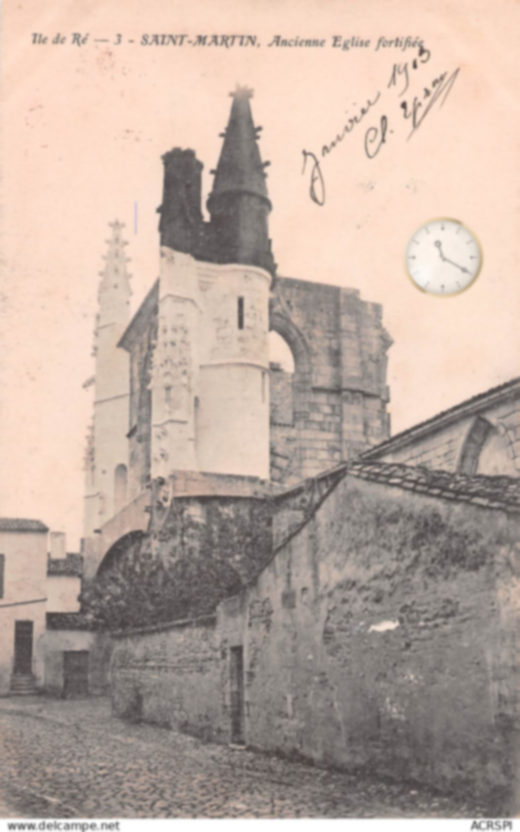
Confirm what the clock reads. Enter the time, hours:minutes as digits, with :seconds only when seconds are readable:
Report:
11:20
